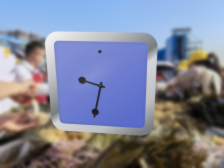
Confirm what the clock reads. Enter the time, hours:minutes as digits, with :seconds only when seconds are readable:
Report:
9:32
